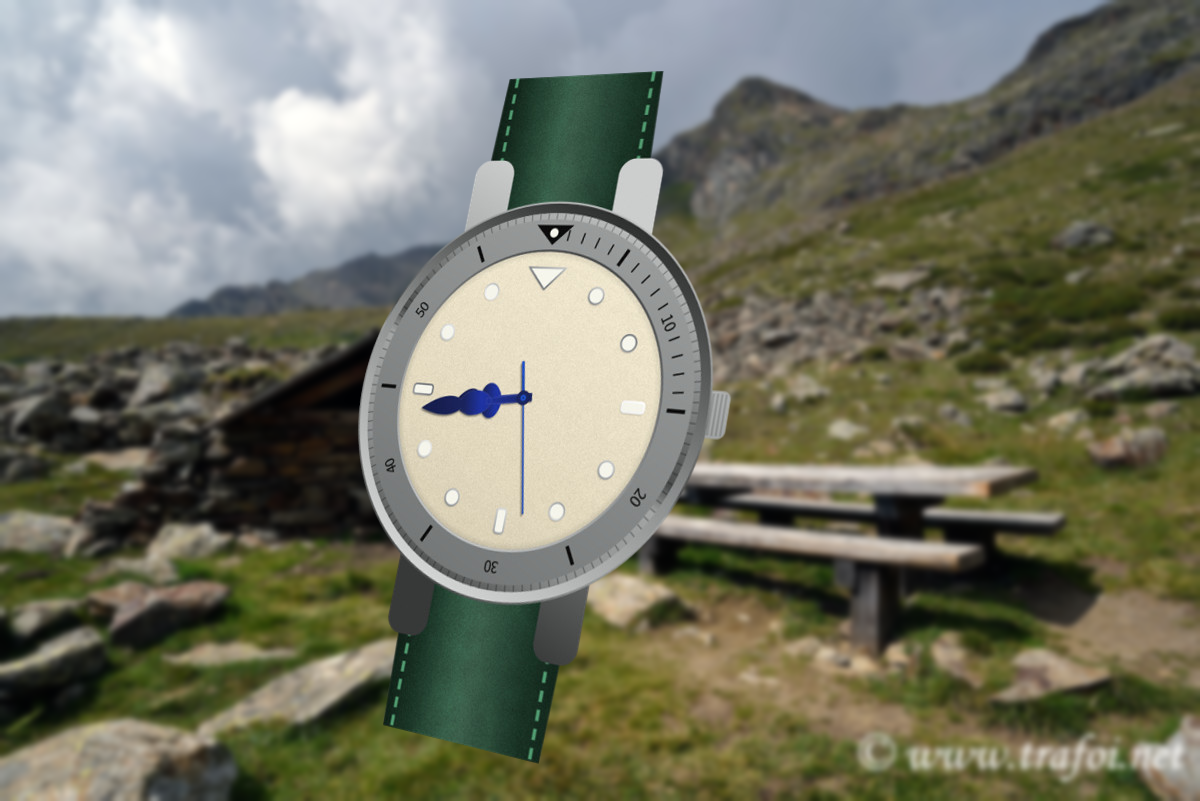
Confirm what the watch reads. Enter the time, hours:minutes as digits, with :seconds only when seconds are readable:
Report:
8:43:28
